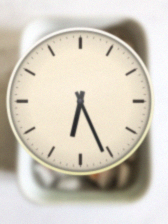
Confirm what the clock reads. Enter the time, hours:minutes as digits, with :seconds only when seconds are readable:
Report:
6:26
